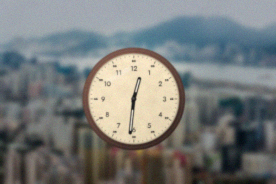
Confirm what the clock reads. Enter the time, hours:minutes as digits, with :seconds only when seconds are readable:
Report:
12:31
